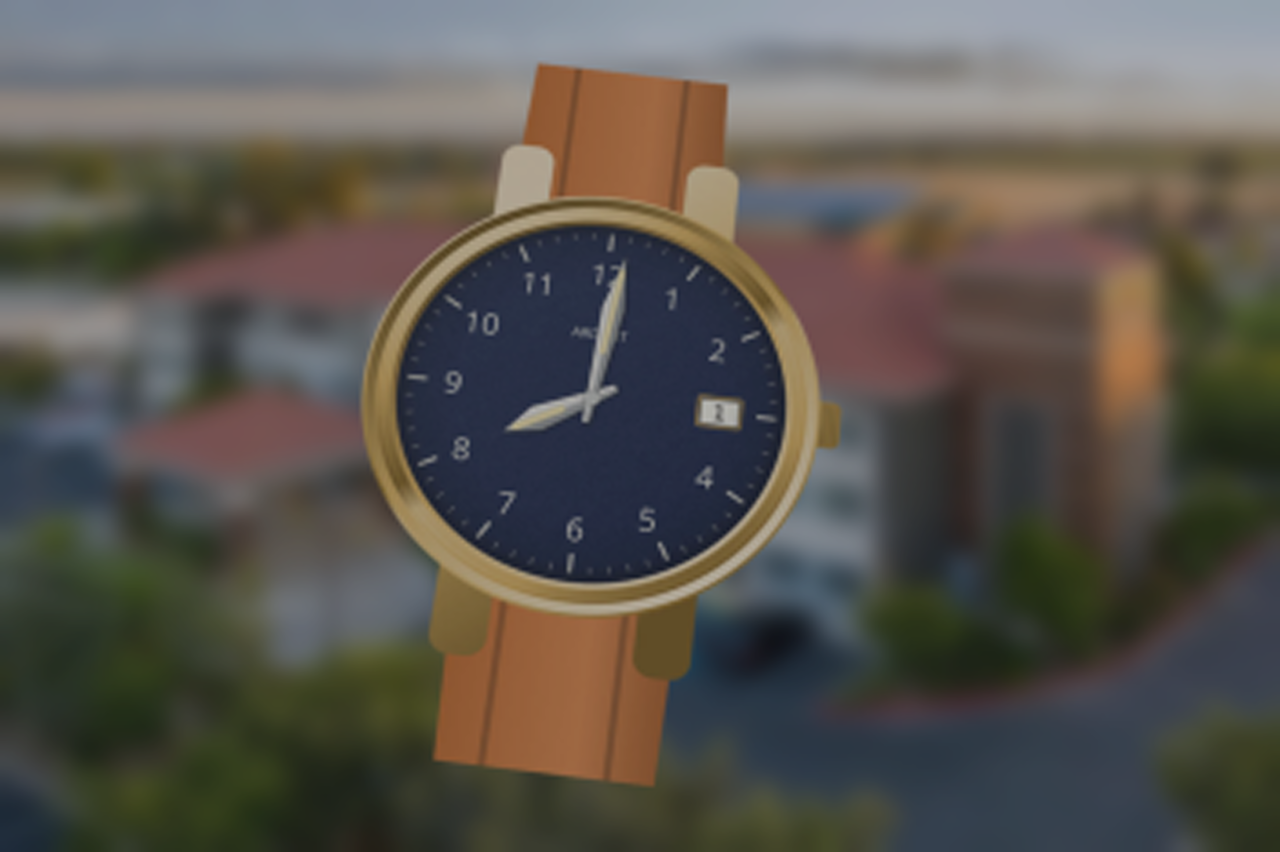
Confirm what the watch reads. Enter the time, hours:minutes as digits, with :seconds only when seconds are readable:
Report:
8:01
